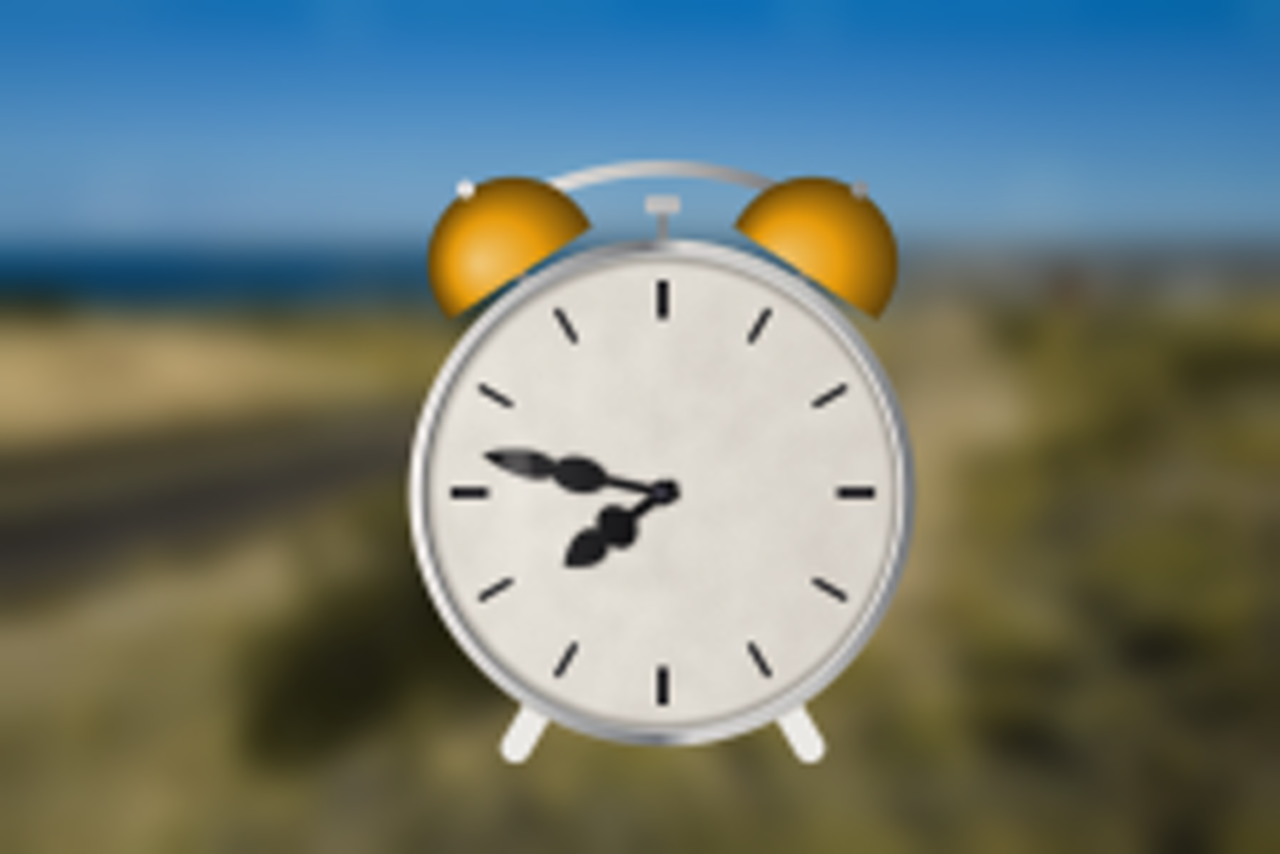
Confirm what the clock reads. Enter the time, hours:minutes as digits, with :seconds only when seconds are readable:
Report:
7:47
